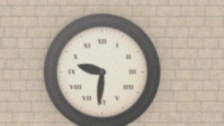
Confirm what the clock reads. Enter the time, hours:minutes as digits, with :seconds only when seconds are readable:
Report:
9:31
